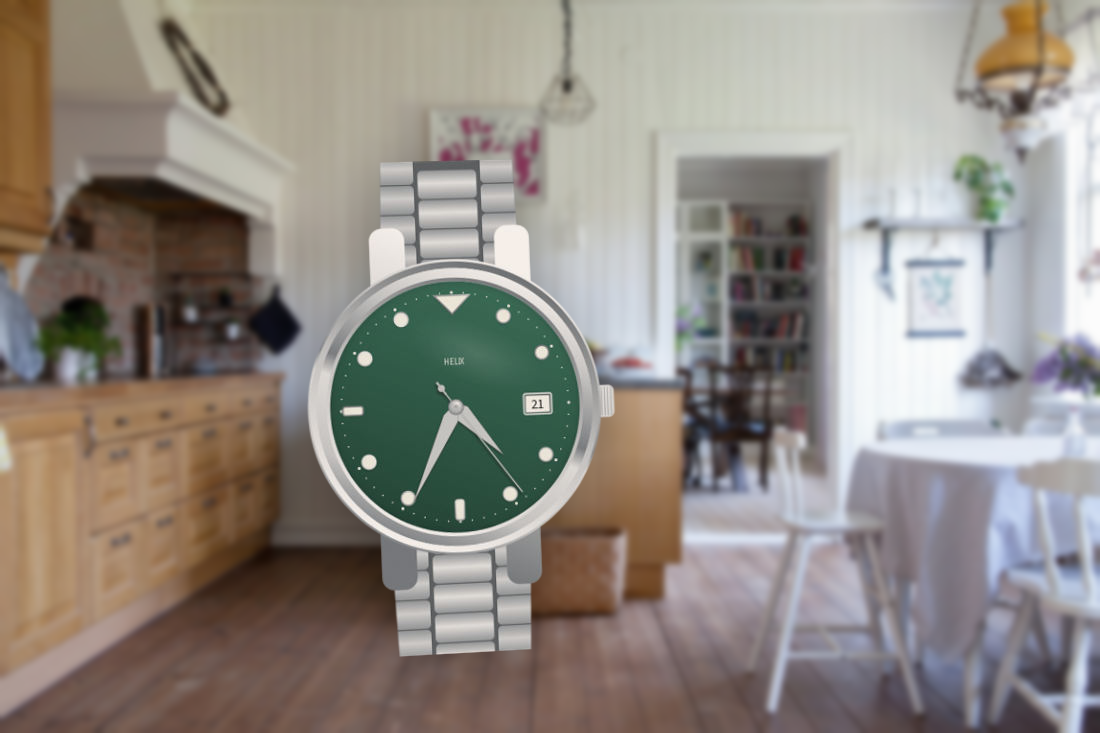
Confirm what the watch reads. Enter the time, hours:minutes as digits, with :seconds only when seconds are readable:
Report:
4:34:24
